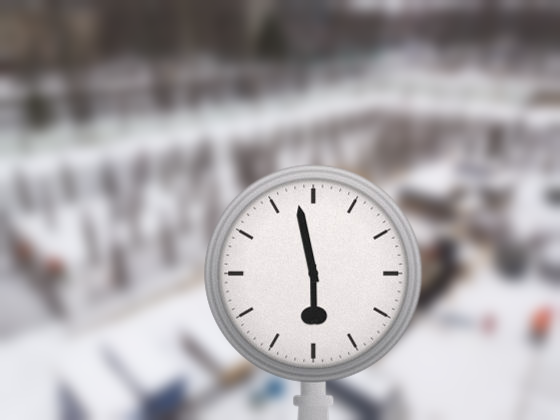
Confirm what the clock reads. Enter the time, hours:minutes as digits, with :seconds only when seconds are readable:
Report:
5:58
